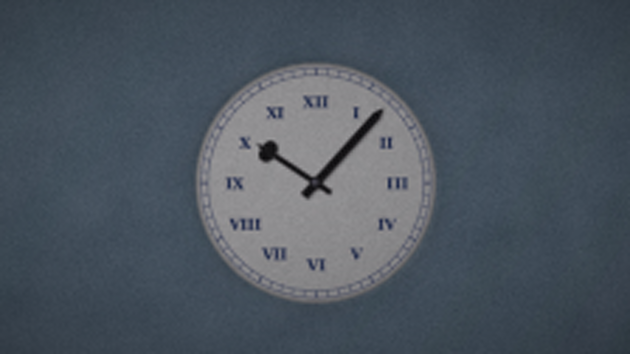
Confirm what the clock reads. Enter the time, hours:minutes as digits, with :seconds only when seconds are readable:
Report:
10:07
